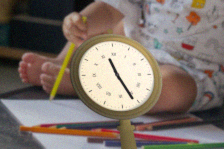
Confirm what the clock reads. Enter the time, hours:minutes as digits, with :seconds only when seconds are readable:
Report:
11:26
